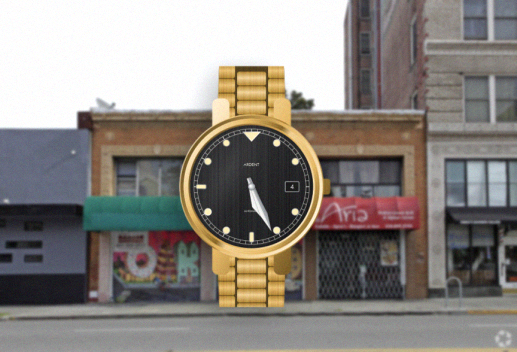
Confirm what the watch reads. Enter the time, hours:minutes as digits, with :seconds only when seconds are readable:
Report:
5:26
